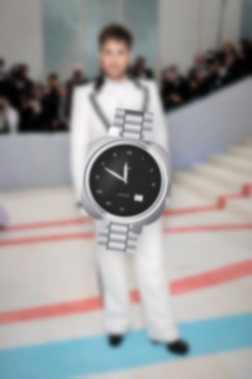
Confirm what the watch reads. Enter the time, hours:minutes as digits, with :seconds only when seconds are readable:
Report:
11:49
